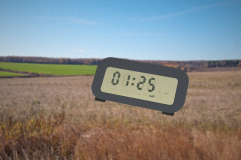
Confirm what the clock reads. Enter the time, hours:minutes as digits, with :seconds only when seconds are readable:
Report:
1:25
